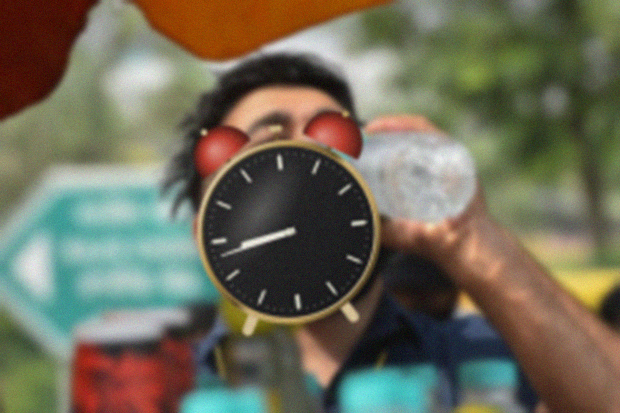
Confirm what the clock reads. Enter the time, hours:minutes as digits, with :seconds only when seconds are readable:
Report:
8:43
